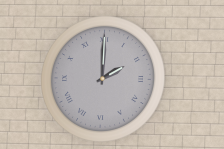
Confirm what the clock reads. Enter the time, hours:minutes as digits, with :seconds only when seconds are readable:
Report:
2:00
